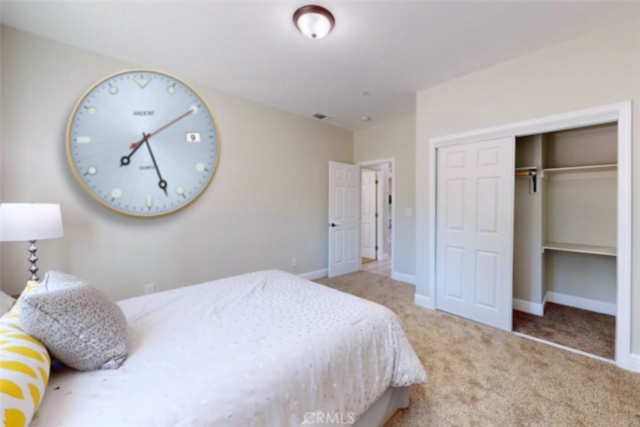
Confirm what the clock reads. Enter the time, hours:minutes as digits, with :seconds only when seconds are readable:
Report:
7:27:10
